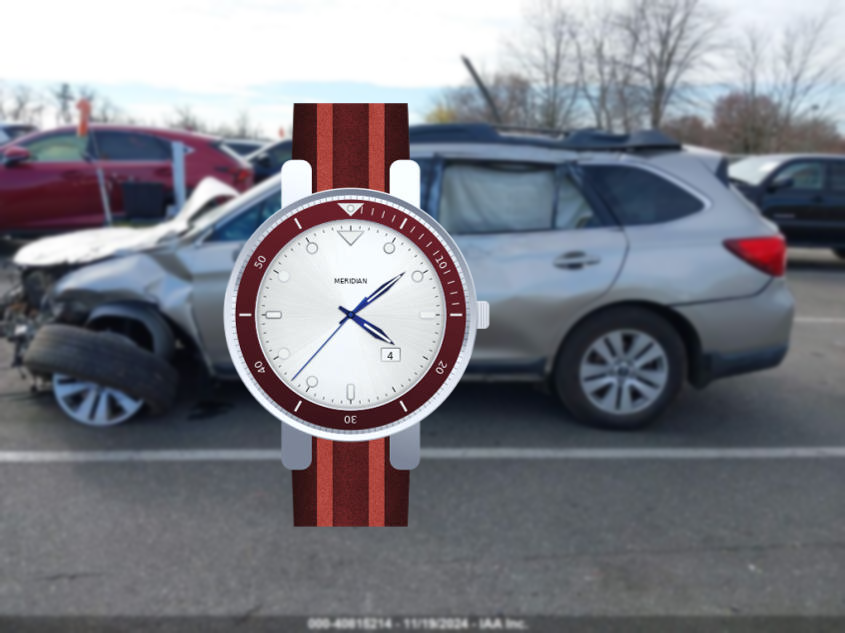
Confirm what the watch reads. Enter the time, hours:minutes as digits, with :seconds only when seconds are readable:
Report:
4:08:37
